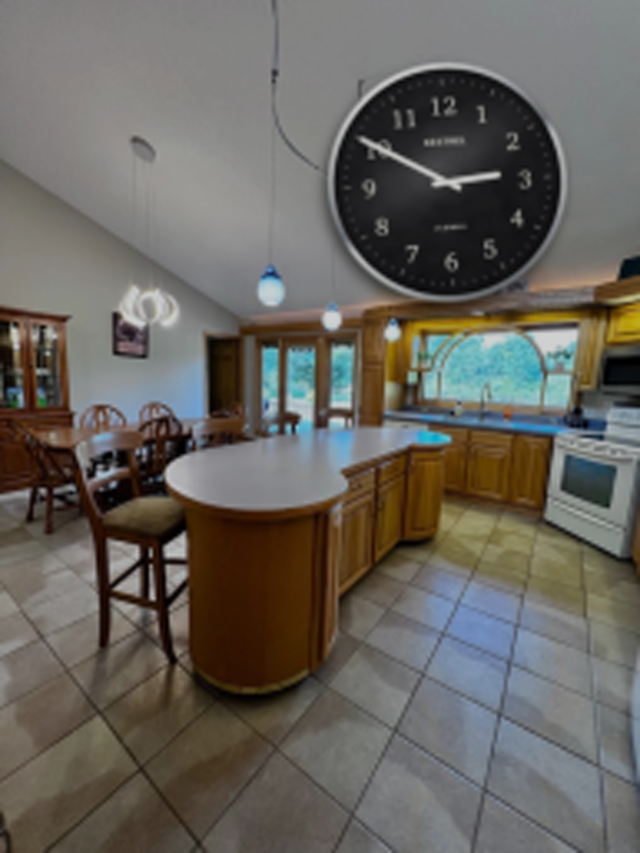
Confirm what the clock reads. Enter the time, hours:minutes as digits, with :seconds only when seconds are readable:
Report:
2:50
